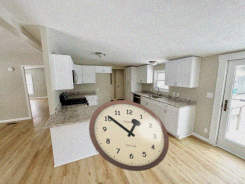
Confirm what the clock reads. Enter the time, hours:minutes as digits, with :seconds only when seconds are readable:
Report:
12:51
